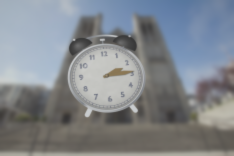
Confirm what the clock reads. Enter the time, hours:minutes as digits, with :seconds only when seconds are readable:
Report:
2:14
